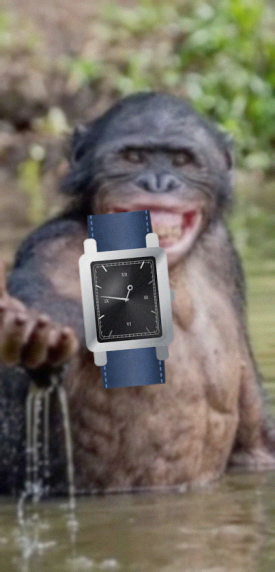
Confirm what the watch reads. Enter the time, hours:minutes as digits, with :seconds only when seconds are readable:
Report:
12:47
